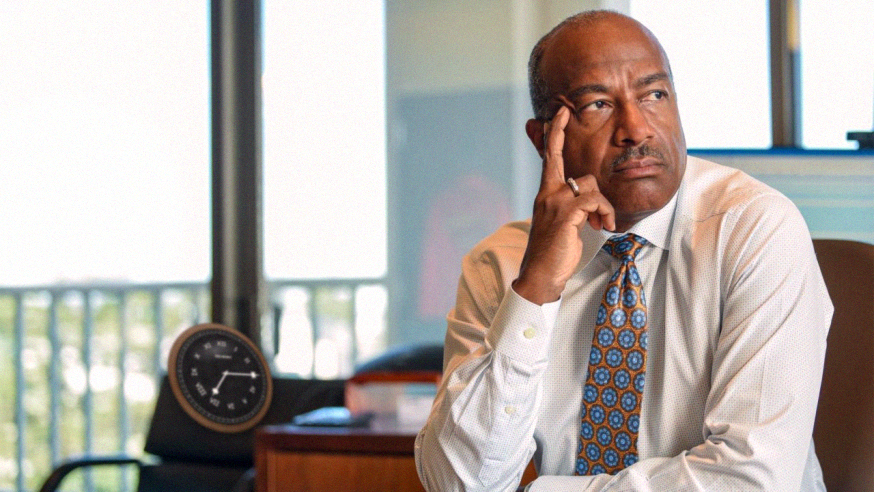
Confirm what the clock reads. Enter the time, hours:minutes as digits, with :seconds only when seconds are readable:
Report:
7:15
